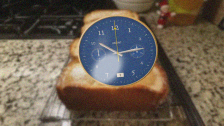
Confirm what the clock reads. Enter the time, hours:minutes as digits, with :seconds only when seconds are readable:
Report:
10:14
